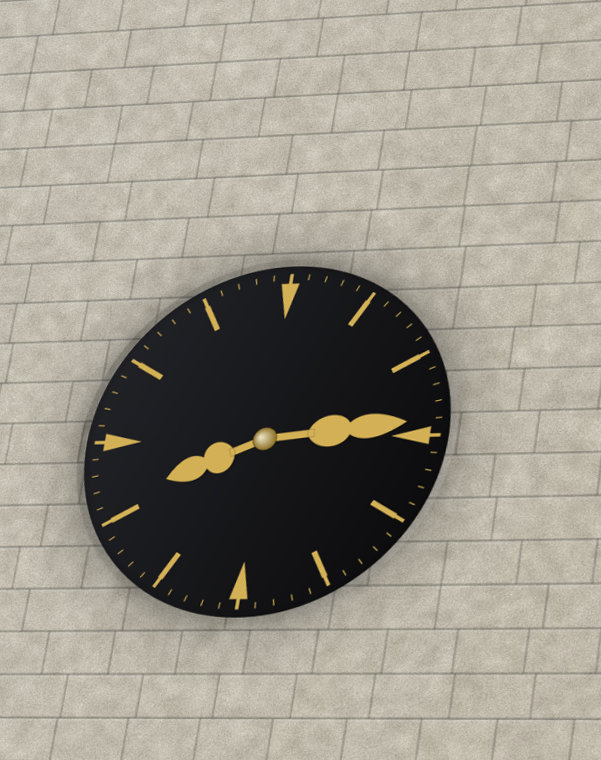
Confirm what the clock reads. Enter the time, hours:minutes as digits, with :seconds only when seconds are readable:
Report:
8:14
